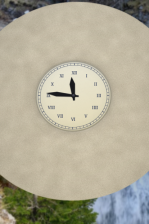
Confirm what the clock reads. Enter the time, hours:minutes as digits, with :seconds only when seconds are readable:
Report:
11:46
